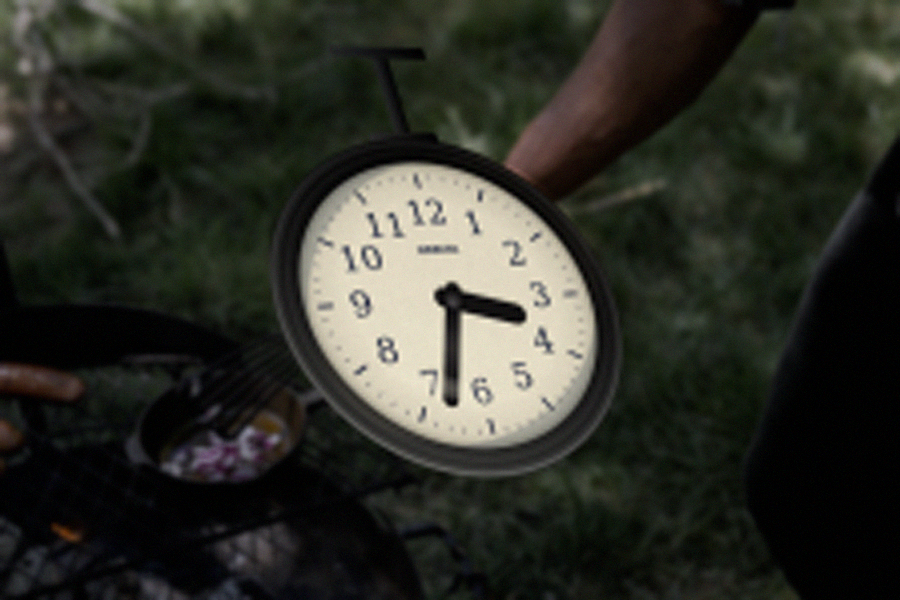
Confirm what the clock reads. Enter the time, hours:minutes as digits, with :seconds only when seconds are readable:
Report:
3:33
